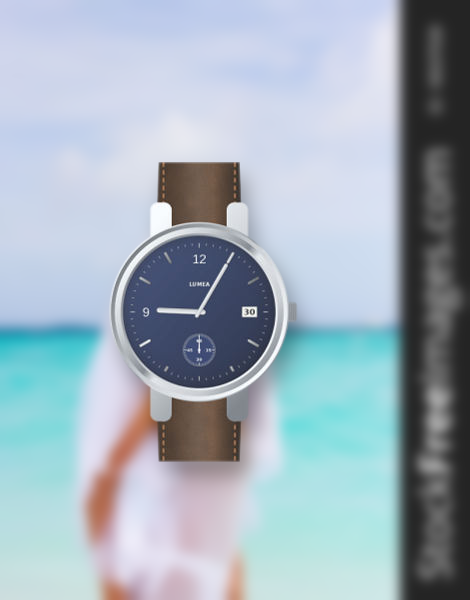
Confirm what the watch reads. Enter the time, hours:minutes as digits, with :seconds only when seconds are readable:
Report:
9:05
